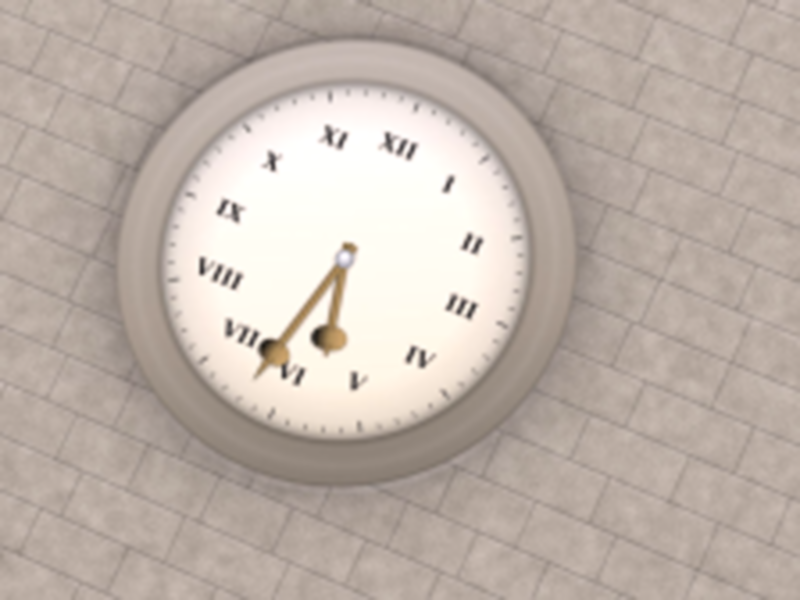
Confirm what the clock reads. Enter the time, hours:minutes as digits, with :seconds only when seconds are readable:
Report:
5:32
